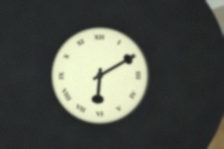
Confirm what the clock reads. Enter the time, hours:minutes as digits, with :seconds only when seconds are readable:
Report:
6:10
